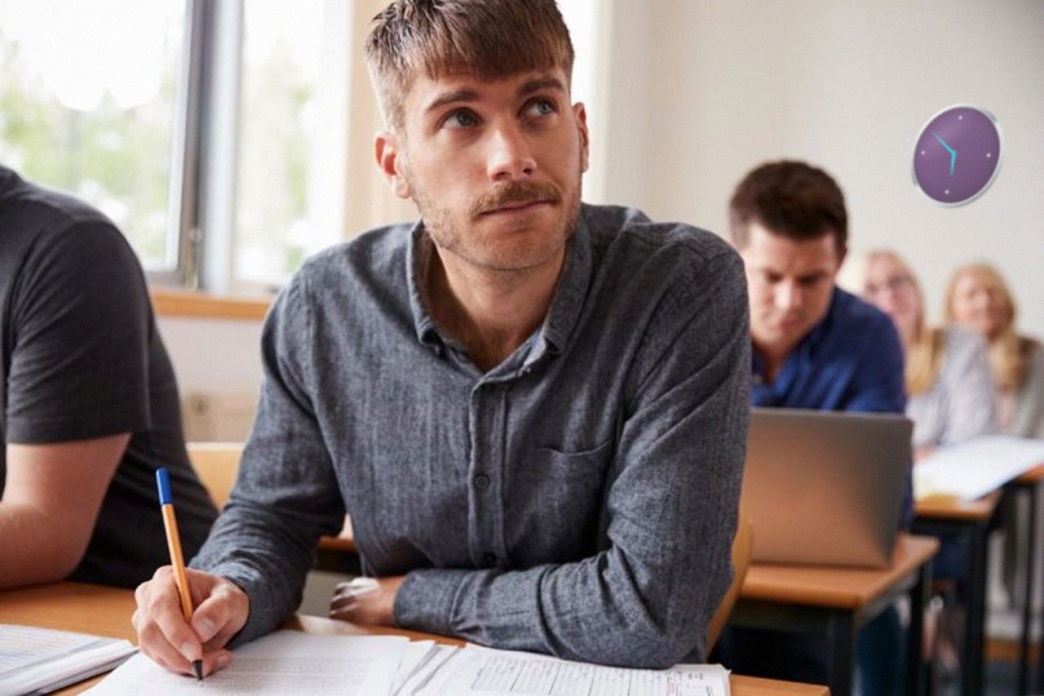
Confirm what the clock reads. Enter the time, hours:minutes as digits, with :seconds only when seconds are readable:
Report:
5:51
